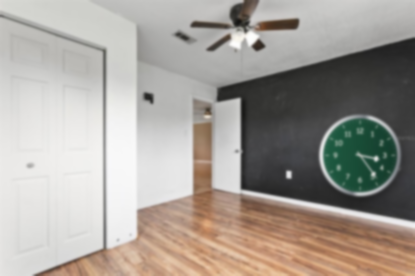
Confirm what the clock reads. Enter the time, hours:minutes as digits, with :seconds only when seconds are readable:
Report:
3:24
